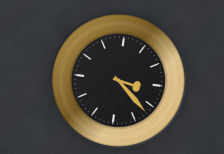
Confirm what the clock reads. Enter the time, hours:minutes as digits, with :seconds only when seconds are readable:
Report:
3:22
